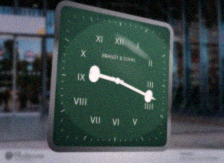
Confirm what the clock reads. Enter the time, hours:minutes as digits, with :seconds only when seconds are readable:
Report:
9:18
